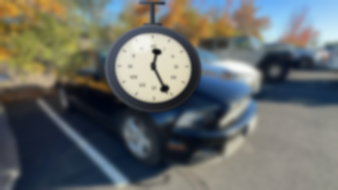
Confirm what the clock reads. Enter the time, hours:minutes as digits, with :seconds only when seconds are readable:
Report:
12:26
